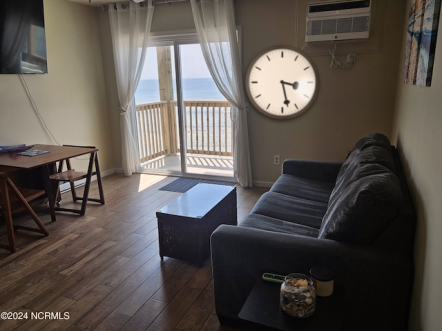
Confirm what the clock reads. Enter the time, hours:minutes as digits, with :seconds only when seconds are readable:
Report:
3:28
